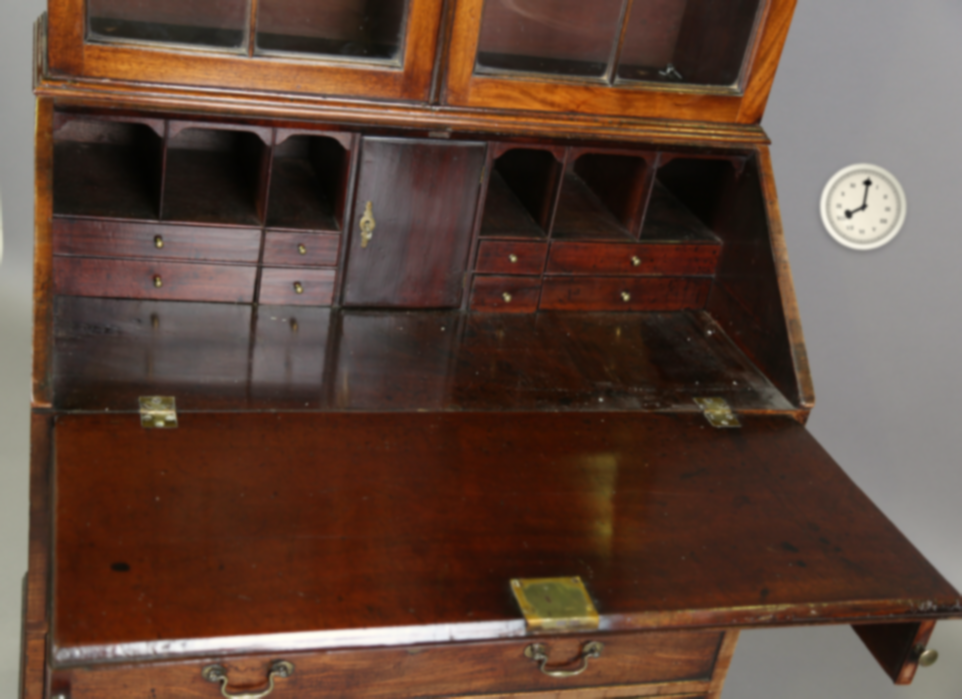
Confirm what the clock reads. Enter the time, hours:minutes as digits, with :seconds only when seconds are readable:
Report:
8:01
